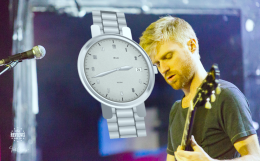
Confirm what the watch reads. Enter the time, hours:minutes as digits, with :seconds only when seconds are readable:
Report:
2:42
